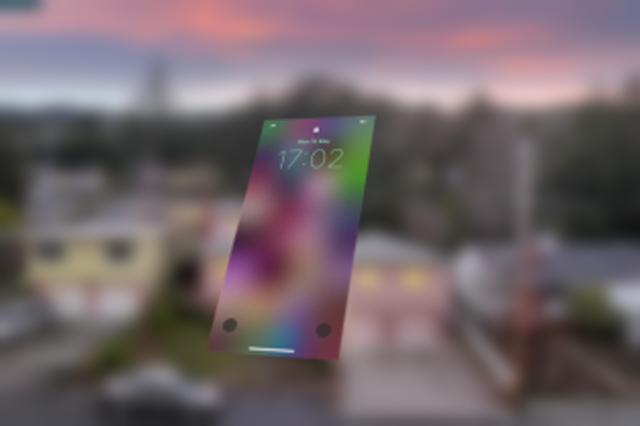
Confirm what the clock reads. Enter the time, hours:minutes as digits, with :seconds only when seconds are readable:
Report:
17:02
